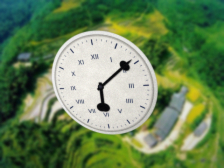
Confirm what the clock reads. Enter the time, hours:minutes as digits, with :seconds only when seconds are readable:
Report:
6:09
